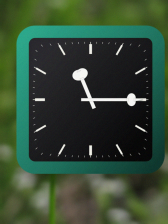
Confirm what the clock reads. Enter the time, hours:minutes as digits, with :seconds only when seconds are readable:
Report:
11:15
